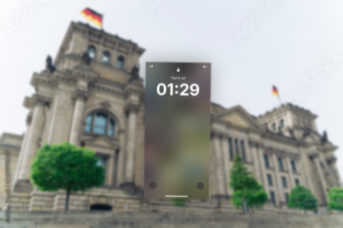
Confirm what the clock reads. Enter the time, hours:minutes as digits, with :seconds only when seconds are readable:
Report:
1:29
